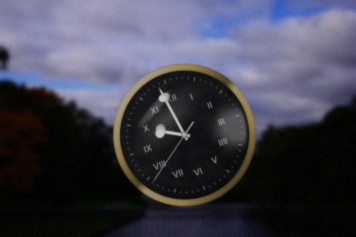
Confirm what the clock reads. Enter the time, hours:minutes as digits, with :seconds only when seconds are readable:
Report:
9:58:39
